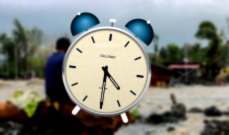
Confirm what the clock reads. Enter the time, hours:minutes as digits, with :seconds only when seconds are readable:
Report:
4:30
